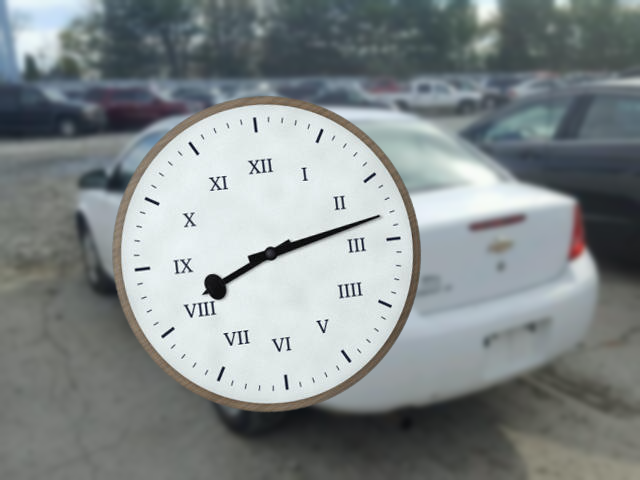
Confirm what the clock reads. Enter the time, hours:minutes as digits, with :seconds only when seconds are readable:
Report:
8:13
